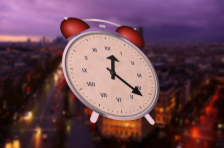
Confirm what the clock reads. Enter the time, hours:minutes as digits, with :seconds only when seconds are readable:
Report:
12:22
